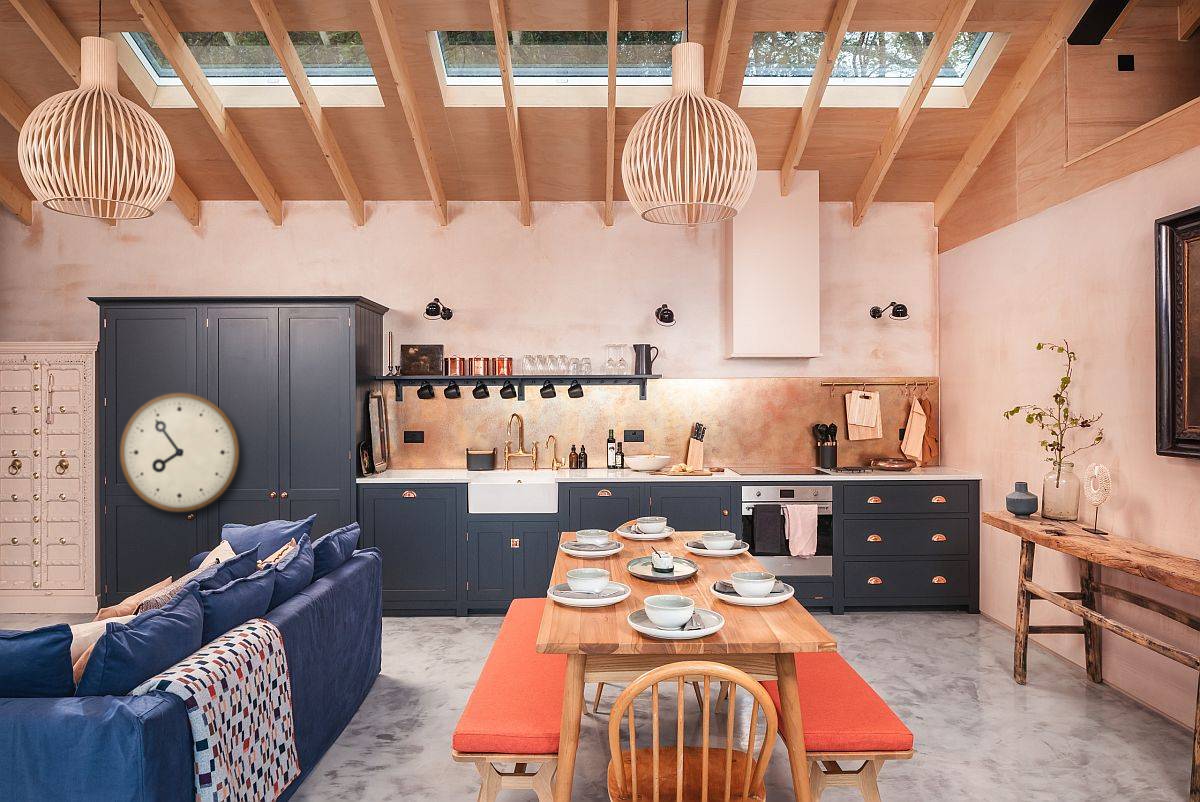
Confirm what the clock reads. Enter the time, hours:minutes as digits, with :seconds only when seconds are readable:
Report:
7:54
